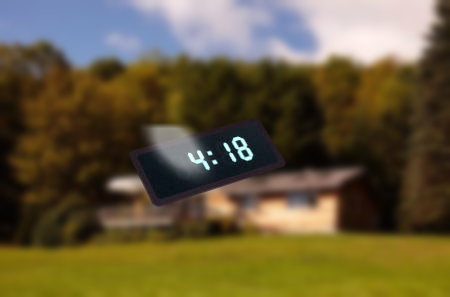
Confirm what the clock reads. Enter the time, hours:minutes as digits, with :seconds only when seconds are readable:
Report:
4:18
